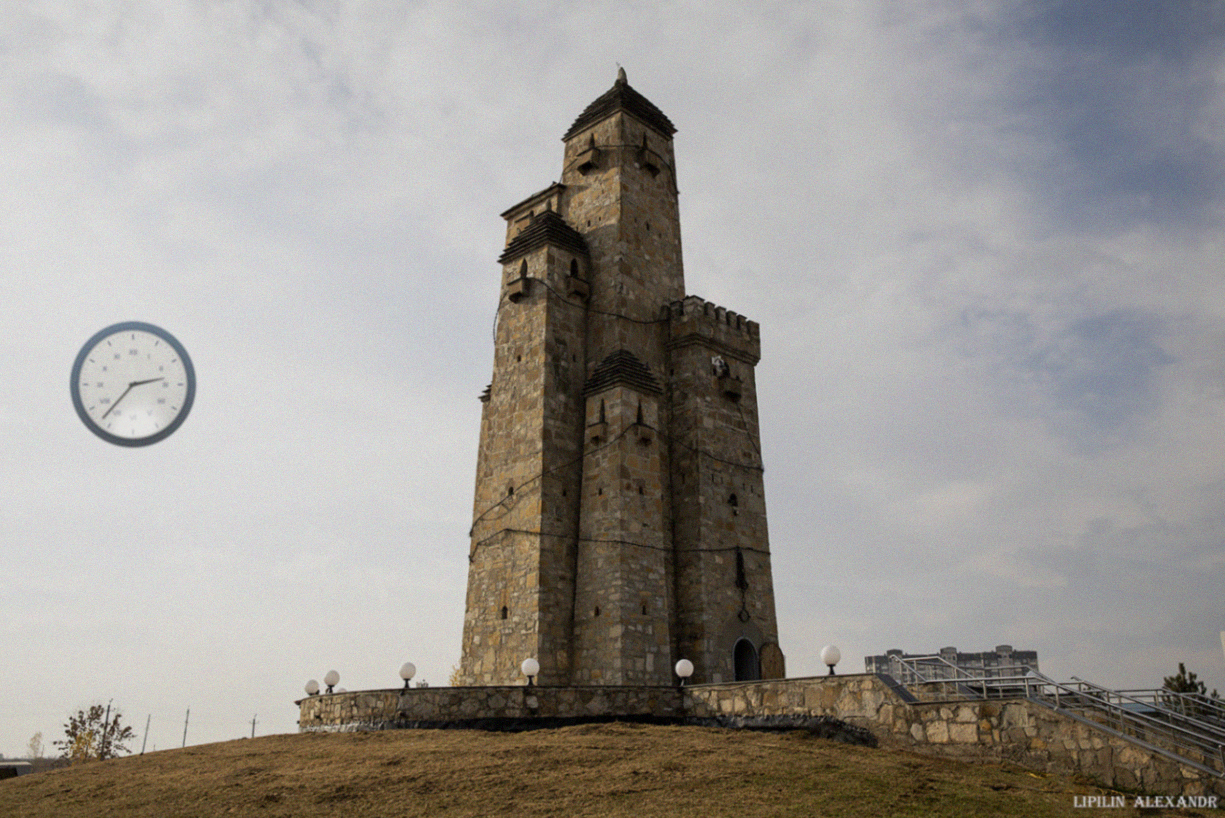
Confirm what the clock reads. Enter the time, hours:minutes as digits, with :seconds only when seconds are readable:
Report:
2:37
